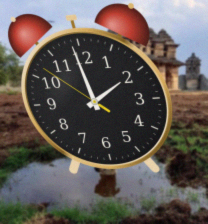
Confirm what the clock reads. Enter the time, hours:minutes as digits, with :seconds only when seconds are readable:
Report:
1:58:52
